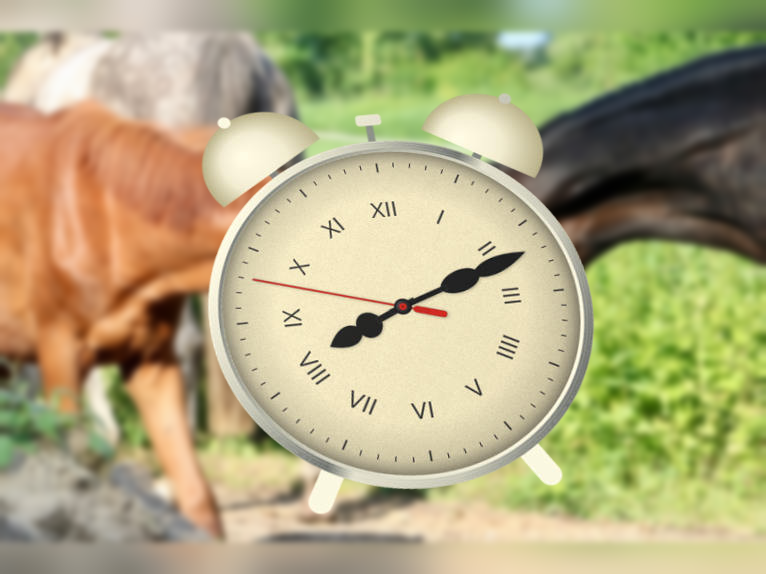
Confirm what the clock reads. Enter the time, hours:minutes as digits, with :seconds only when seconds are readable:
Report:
8:11:48
